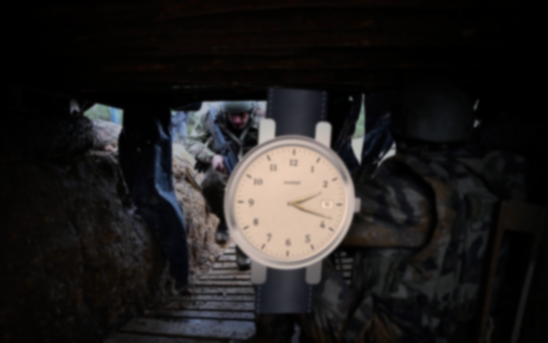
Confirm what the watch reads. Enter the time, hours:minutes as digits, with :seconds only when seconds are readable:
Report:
2:18
